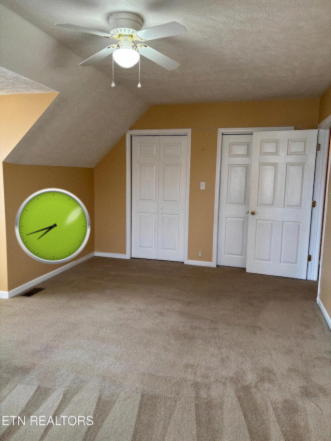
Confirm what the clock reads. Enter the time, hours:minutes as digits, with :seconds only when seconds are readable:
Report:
7:42
